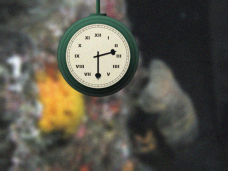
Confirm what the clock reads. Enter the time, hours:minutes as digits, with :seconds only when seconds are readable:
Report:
2:30
